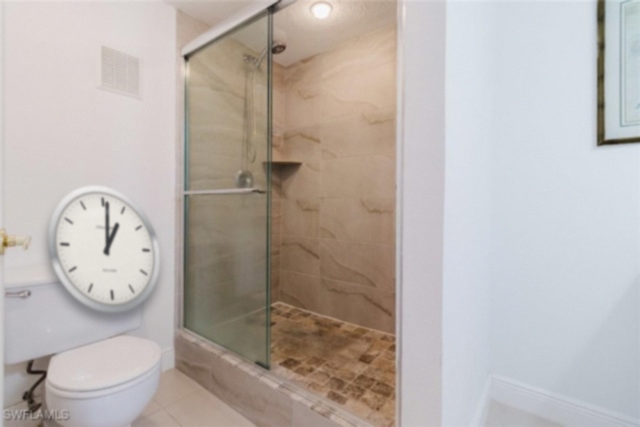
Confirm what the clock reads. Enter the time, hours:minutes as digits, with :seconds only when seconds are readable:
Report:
1:01
